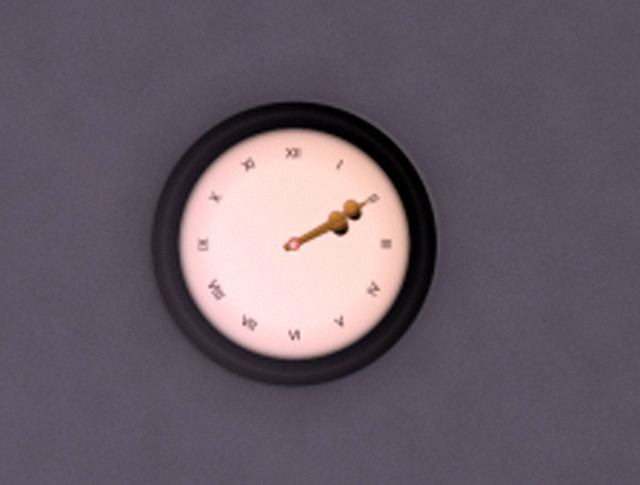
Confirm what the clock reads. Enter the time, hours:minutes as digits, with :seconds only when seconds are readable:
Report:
2:10
